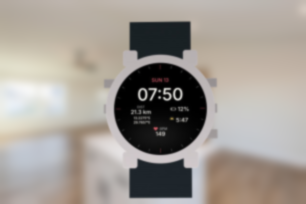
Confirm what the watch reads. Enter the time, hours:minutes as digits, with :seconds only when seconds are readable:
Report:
7:50
